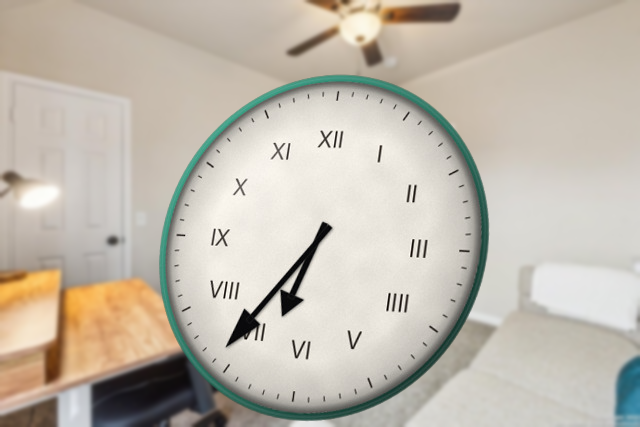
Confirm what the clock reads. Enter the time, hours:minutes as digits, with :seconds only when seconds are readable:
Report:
6:36
